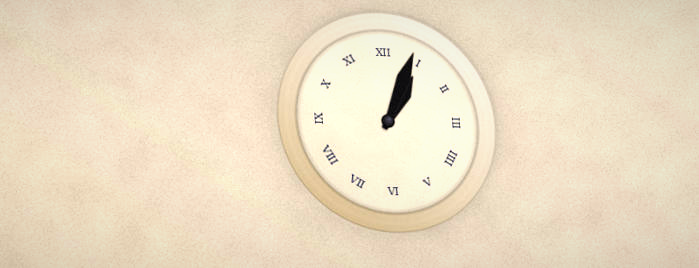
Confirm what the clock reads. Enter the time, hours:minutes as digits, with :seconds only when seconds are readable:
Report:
1:04
